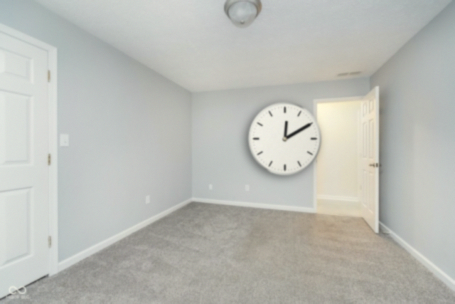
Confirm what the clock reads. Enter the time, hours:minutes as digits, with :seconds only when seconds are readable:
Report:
12:10
